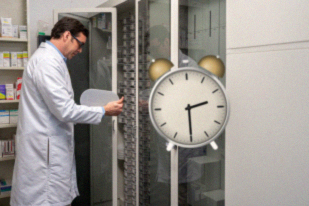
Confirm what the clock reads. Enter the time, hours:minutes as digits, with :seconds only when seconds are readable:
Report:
2:30
